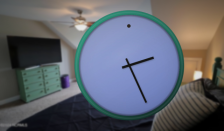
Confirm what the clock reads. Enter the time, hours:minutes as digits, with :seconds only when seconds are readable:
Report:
2:26
